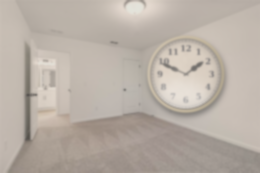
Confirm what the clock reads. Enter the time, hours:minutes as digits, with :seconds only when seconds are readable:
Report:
1:49
